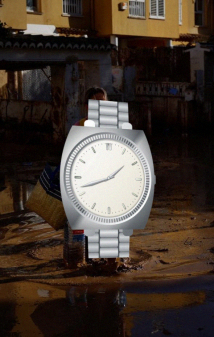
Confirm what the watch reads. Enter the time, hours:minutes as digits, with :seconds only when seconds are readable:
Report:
1:42
